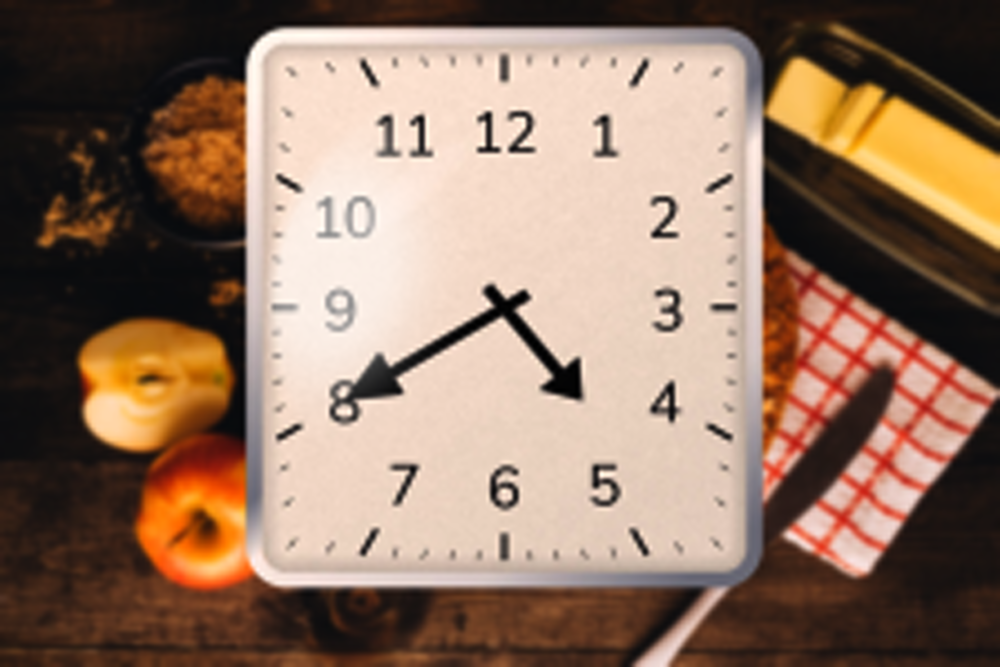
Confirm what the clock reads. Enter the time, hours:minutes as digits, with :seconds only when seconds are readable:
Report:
4:40
